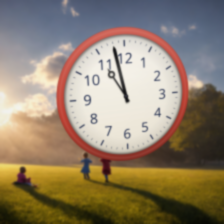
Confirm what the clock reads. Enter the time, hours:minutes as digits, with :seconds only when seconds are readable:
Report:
10:58
